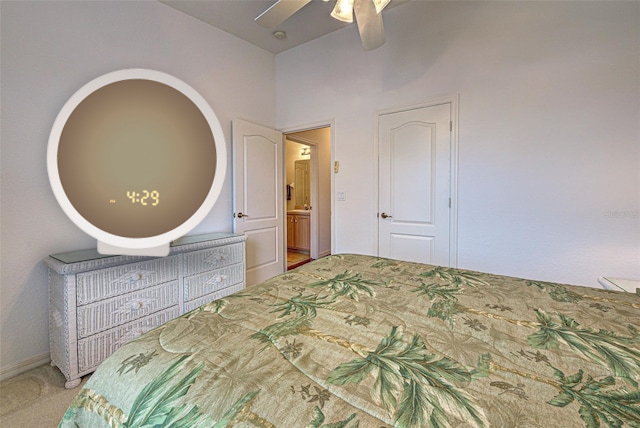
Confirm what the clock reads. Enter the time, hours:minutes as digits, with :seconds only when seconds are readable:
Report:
4:29
